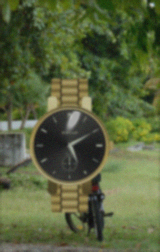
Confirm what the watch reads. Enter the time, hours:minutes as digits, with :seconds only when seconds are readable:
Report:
5:10
